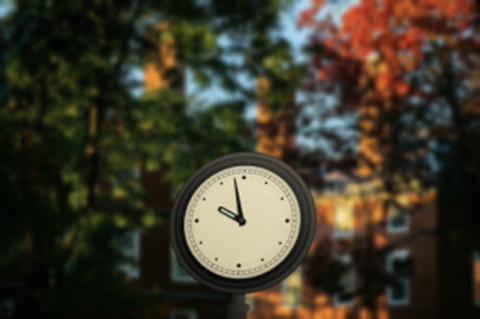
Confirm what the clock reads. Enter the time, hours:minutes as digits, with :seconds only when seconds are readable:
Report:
9:58
